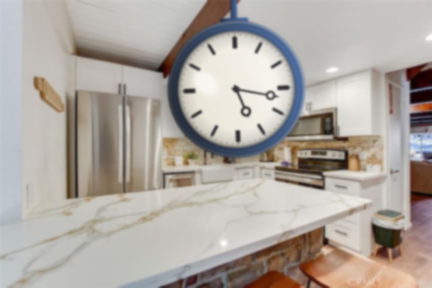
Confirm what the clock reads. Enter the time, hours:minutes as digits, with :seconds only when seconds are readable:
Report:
5:17
